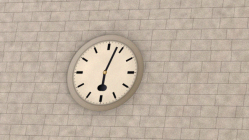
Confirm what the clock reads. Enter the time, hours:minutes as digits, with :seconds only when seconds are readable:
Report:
6:03
